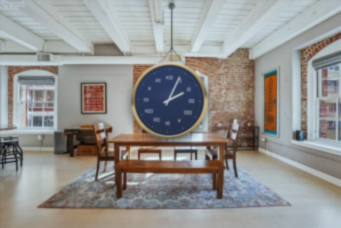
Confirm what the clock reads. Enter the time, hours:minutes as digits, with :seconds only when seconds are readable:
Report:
2:04
